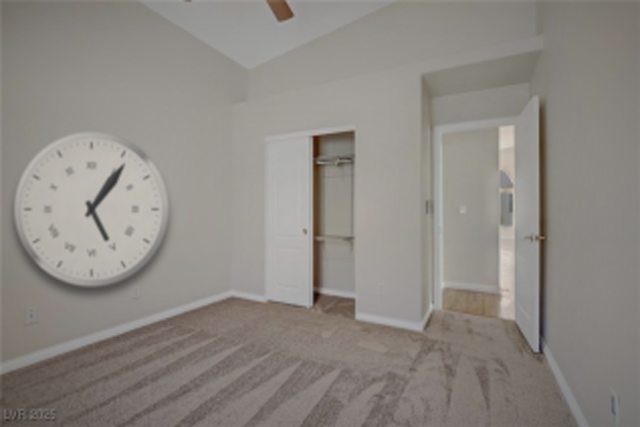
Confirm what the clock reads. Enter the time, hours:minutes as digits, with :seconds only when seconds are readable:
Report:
5:06
